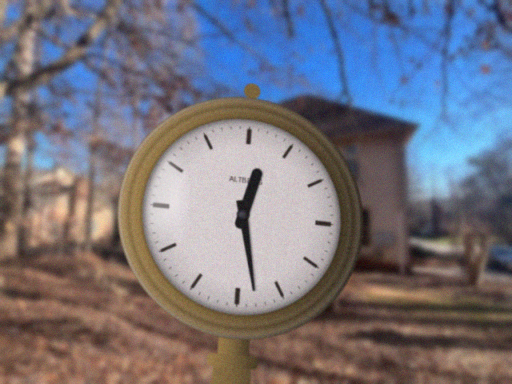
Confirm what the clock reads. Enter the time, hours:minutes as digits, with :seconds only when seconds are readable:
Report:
12:28
